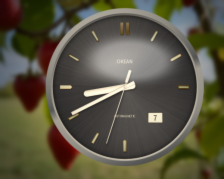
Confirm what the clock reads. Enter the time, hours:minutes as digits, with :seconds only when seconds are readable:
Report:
8:40:33
